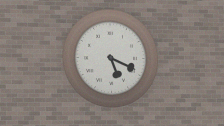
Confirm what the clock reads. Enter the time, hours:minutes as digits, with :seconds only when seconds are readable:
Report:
5:19
